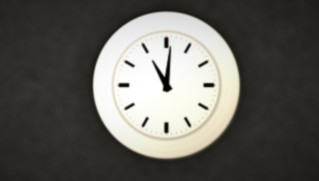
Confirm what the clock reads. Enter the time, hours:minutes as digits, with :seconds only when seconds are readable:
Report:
11:01
